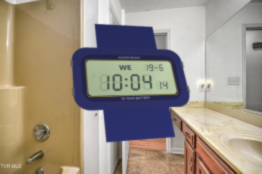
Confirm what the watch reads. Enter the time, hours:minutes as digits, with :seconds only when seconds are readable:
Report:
10:04:14
